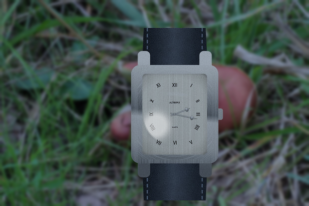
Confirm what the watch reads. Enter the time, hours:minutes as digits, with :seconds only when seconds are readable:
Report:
2:17
